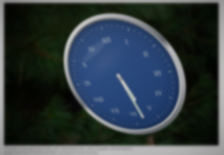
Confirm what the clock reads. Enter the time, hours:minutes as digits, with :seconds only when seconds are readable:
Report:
5:28
